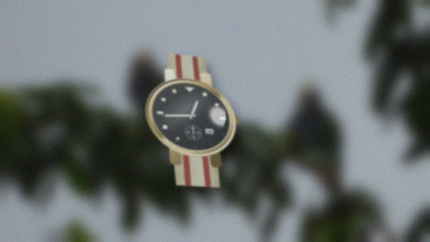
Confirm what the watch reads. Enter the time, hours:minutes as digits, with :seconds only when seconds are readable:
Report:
12:44
